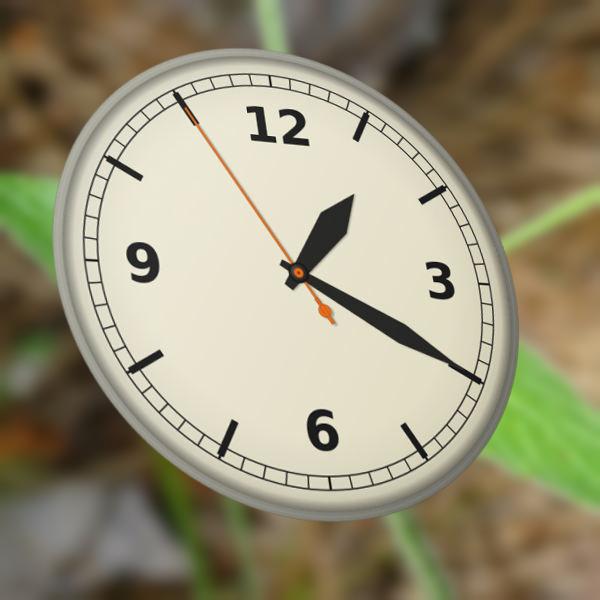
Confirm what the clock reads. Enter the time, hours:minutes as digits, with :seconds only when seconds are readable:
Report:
1:19:55
